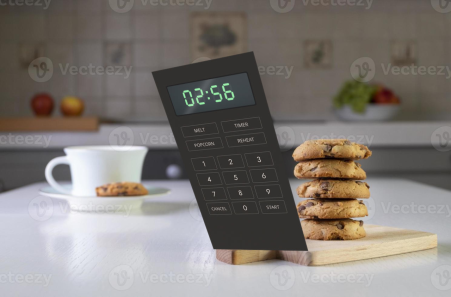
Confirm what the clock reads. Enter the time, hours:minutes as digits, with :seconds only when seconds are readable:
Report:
2:56
